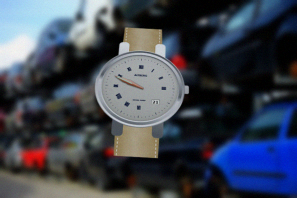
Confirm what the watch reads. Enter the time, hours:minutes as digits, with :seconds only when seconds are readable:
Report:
9:49
